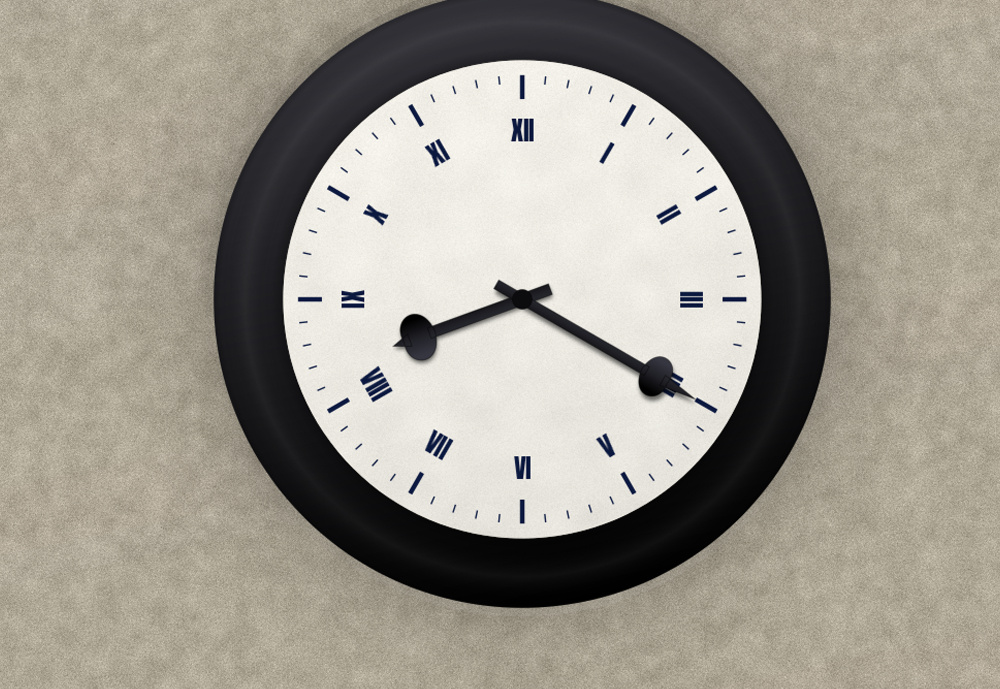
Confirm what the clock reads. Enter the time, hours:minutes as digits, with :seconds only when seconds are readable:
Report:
8:20
